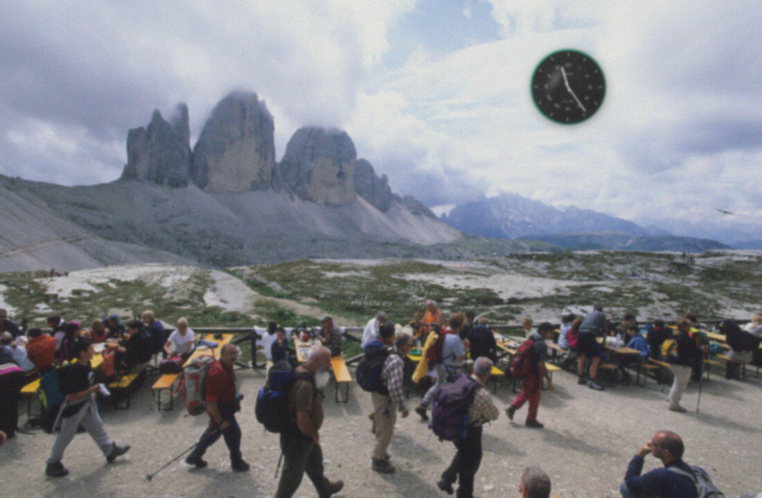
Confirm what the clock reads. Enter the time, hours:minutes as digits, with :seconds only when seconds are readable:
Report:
11:24
